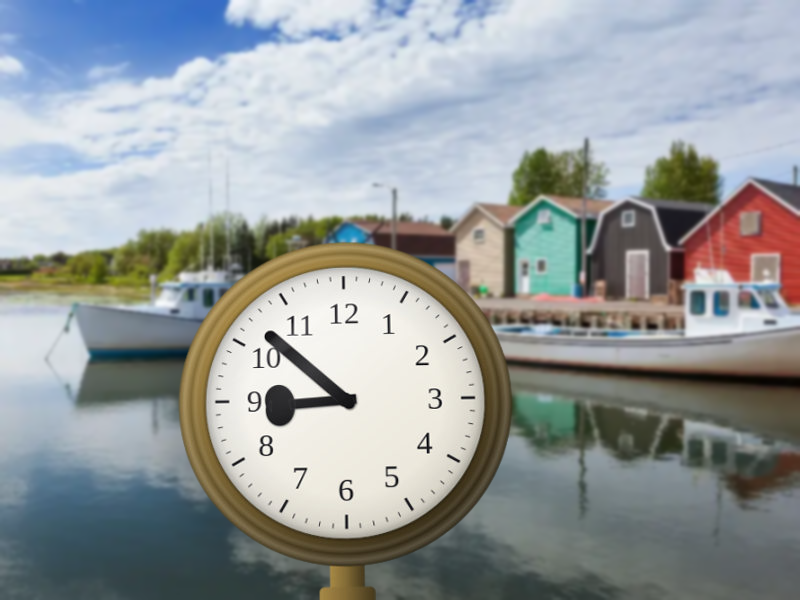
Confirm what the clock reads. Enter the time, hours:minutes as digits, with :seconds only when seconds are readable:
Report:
8:52
